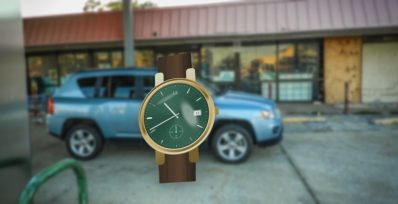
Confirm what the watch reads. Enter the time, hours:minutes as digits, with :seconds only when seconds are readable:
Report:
10:41
